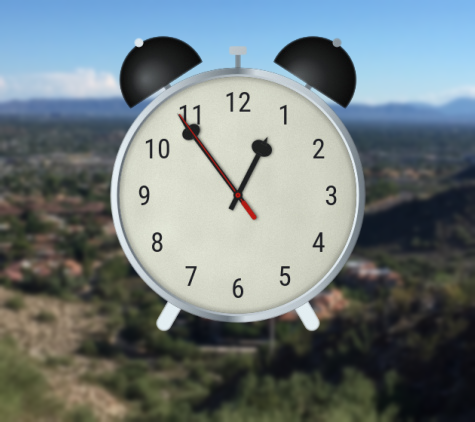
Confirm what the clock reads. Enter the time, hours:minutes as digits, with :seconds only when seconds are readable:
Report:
12:53:54
